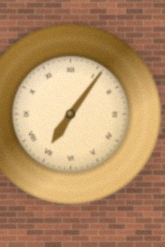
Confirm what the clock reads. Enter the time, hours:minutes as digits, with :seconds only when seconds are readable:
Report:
7:06
